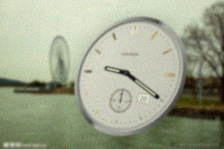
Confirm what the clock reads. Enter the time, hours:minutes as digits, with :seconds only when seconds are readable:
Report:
9:20
